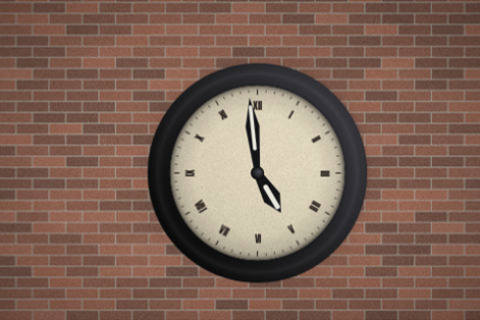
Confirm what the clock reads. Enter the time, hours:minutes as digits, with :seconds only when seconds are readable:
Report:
4:59
